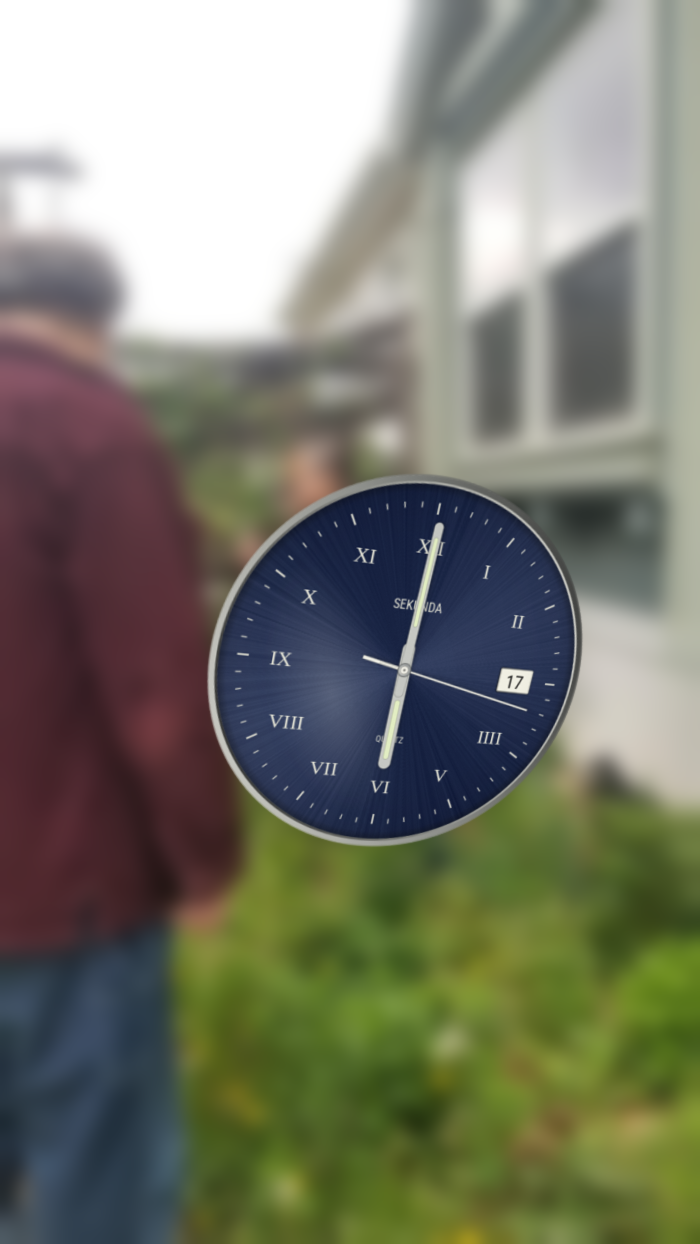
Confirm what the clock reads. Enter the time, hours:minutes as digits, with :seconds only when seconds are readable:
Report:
6:00:17
